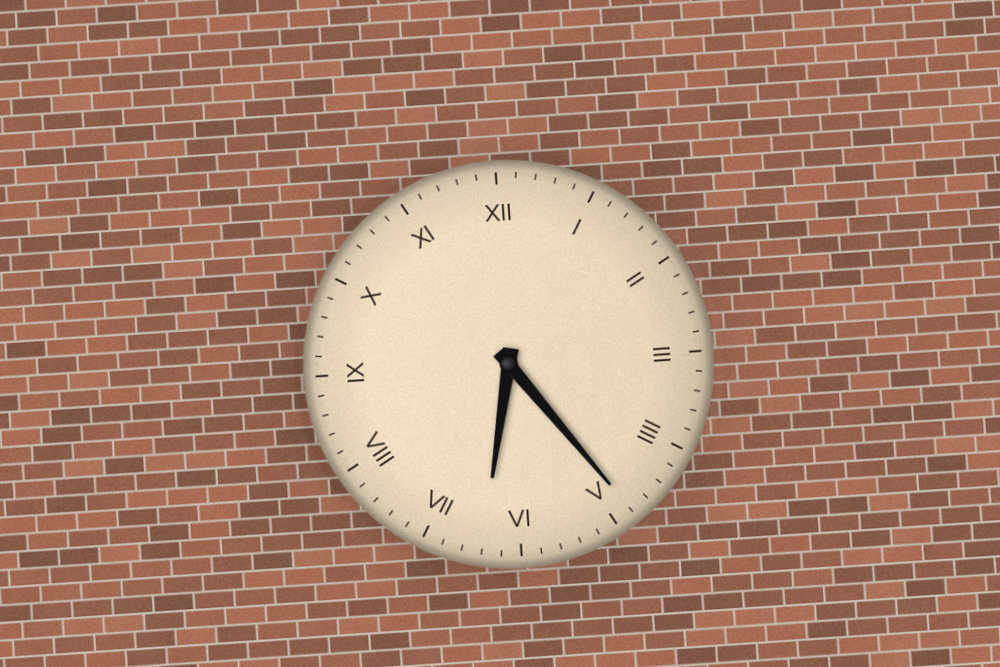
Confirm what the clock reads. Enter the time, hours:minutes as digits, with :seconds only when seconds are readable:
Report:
6:24
